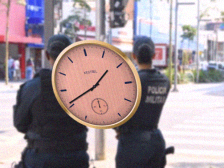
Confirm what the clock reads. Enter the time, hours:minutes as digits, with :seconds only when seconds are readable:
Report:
1:41
